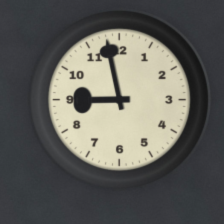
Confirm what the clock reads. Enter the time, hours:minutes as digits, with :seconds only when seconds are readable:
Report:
8:58
